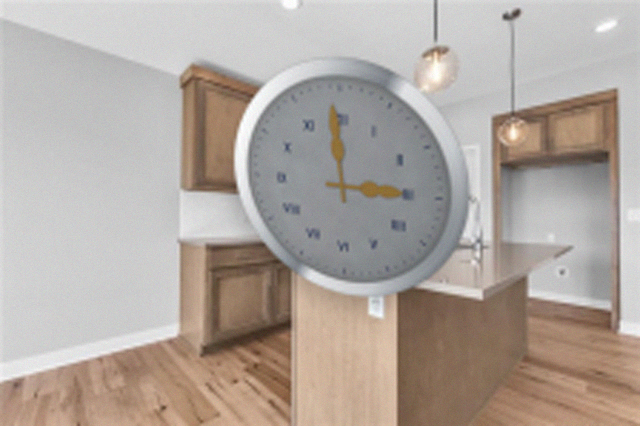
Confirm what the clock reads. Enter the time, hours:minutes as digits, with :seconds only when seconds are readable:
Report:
2:59
